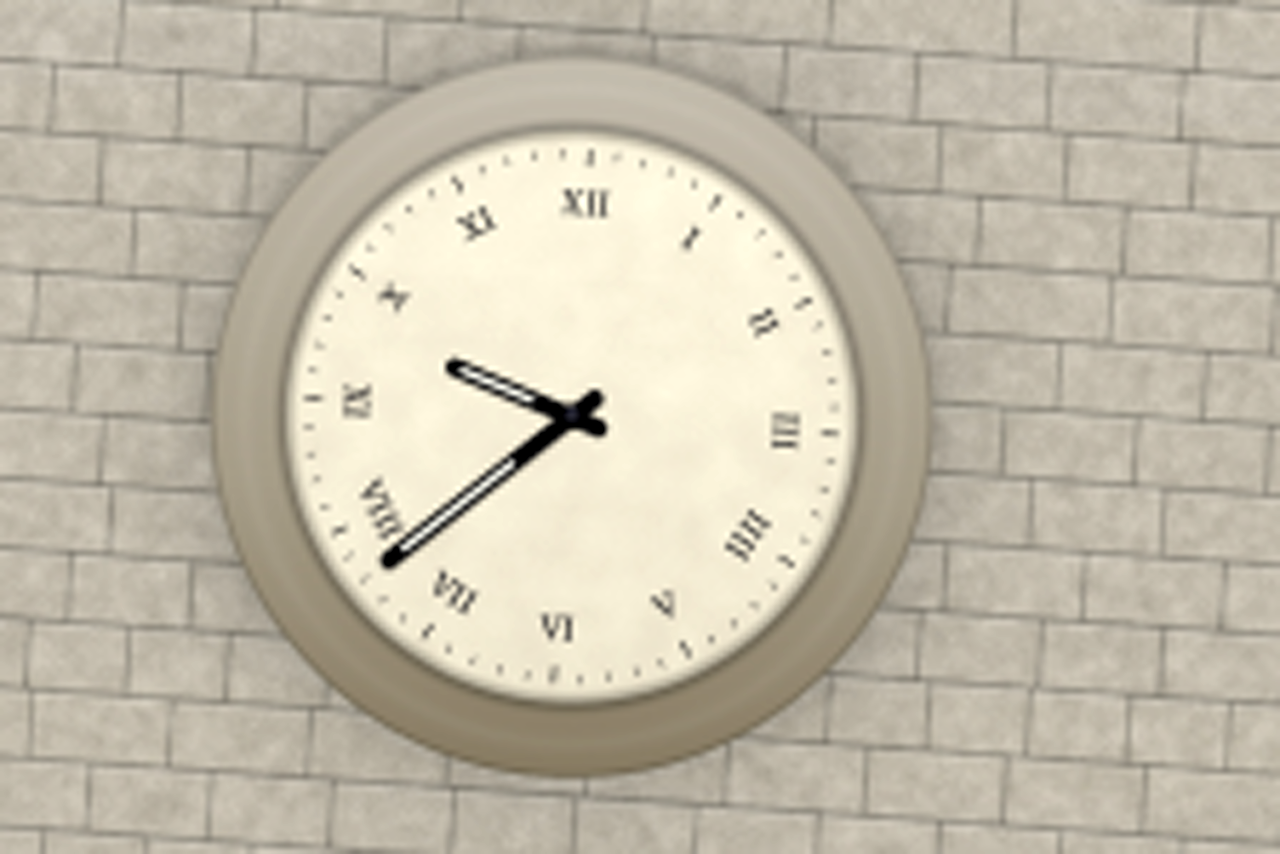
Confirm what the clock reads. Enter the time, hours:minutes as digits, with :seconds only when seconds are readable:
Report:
9:38
